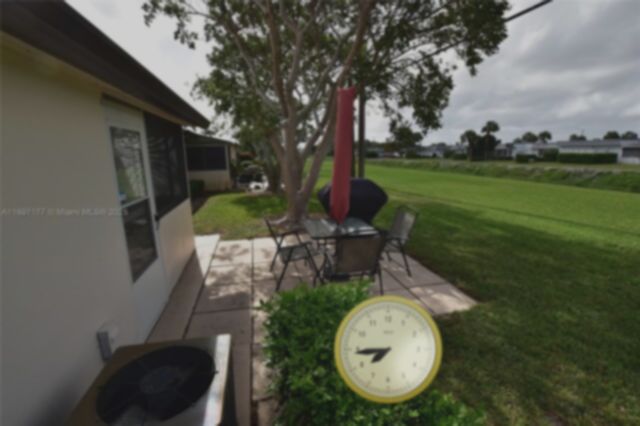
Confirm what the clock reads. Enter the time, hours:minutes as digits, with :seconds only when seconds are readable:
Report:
7:44
